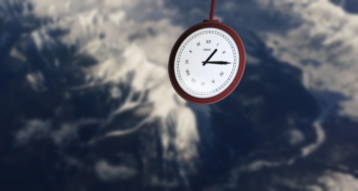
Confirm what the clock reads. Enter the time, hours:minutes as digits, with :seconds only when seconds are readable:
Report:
1:15
